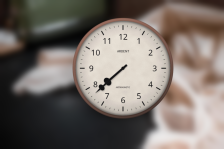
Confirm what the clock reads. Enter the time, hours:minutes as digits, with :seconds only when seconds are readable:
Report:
7:38
